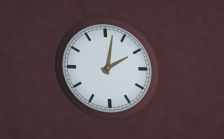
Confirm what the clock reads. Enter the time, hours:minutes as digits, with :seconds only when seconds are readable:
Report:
2:02
